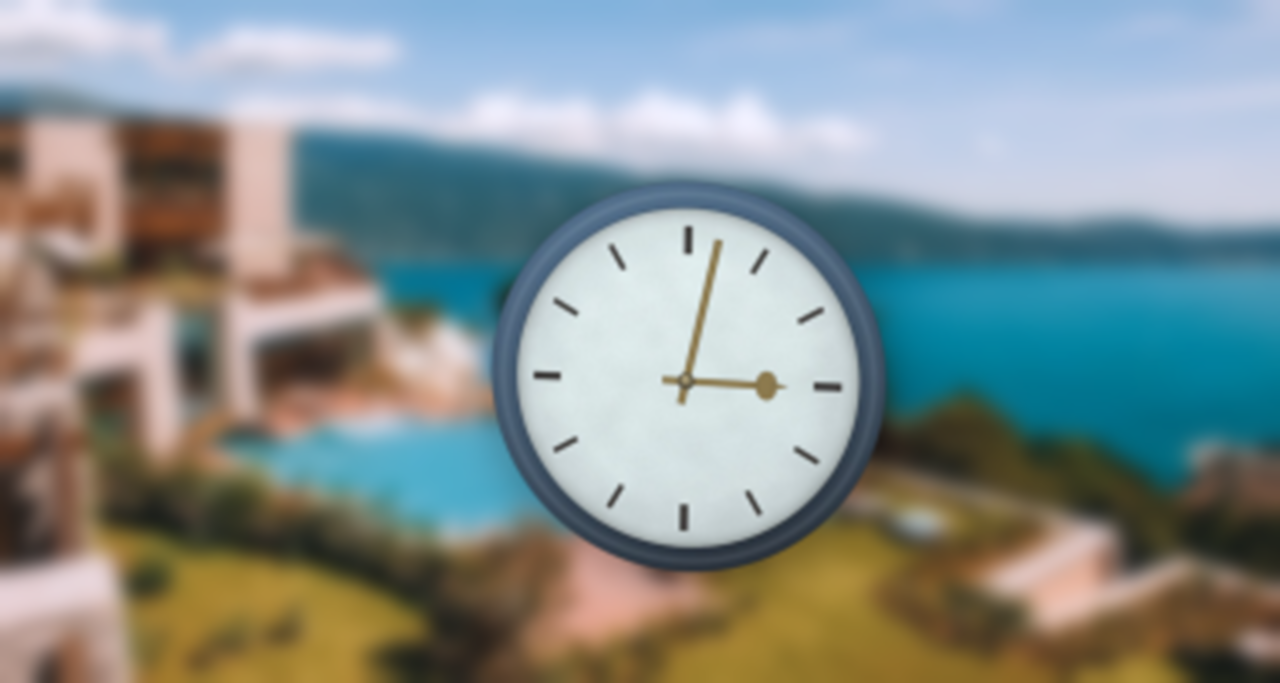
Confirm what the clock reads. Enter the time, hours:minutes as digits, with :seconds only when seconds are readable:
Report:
3:02
